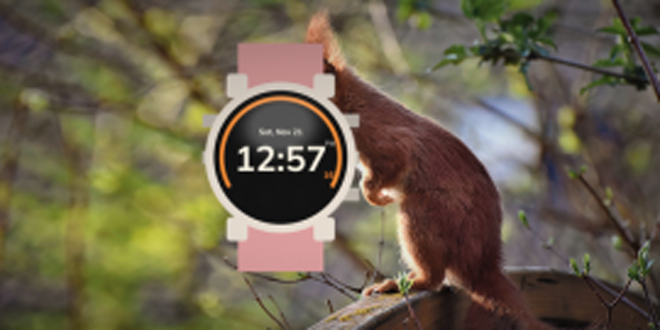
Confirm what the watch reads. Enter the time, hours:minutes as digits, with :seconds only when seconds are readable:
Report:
12:57
